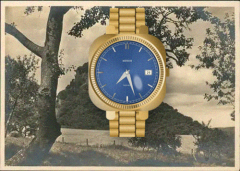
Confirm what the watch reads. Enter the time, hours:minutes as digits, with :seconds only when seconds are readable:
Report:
7:27
